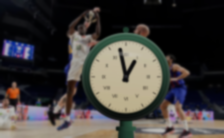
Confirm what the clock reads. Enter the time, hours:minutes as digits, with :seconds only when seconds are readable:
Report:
12:58
